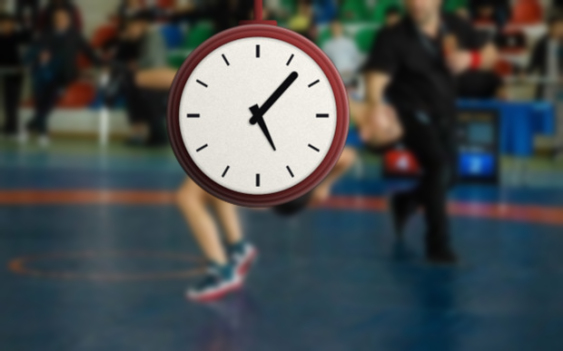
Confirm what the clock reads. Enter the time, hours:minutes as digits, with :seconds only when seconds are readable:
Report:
5:07
